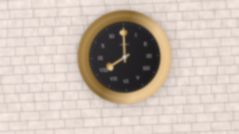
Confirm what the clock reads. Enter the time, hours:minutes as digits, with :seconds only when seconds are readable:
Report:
8:00
